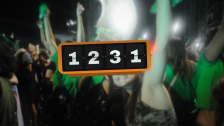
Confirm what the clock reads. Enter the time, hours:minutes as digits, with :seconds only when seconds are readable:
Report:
12:31
